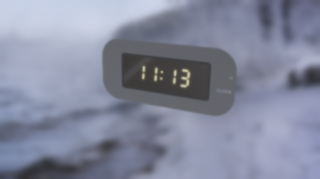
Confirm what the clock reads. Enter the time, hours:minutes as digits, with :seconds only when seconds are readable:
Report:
11:13
